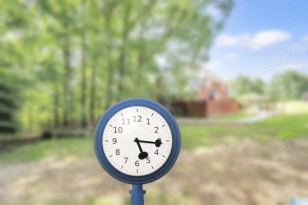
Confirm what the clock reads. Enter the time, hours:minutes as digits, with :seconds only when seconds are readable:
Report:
5:16
